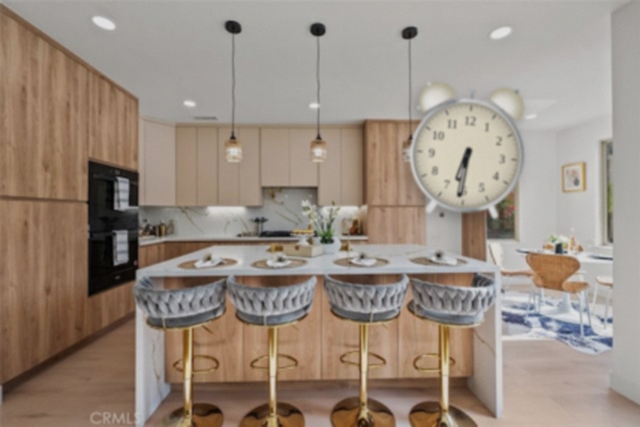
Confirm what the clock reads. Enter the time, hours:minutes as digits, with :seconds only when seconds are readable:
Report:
6:31
